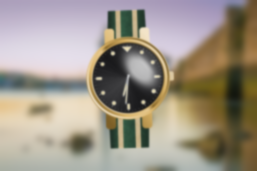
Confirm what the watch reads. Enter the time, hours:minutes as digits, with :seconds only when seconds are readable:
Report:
6:31
